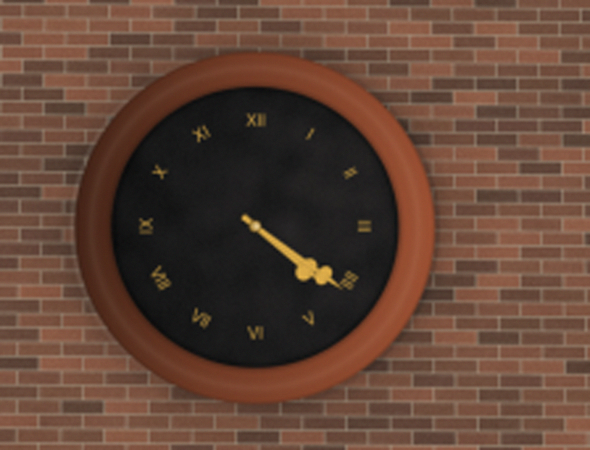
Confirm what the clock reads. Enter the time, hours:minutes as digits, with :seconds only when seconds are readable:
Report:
4:21
